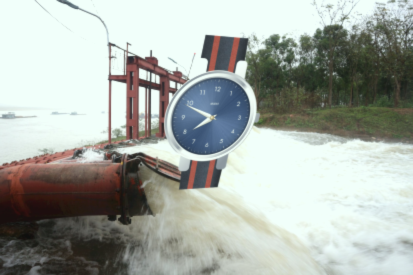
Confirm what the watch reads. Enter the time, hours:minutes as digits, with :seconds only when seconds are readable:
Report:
7:49
